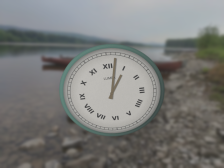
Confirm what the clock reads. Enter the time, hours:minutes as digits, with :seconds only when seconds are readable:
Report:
1:02
